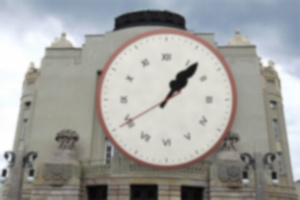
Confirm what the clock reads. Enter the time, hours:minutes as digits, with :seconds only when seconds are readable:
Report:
1:06:40
